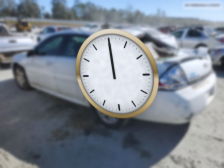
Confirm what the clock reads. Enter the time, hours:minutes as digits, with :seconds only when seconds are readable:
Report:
12:00
